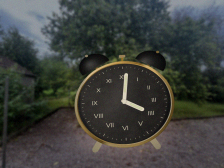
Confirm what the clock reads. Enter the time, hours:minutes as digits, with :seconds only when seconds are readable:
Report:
4:01
